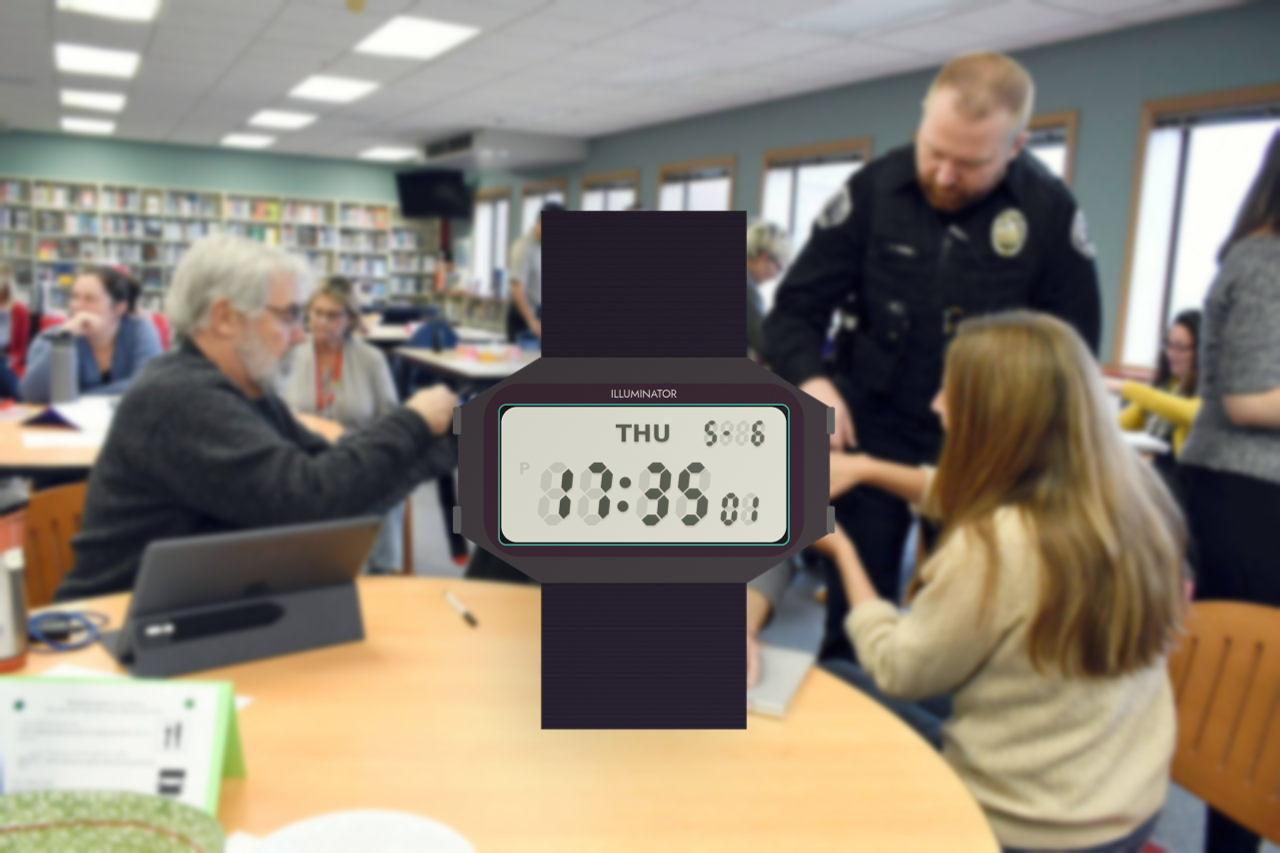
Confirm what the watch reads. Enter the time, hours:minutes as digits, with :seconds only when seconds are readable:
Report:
17:35:01
